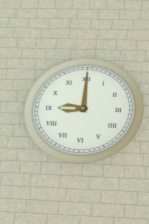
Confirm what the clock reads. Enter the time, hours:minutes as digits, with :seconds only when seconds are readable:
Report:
9:00
